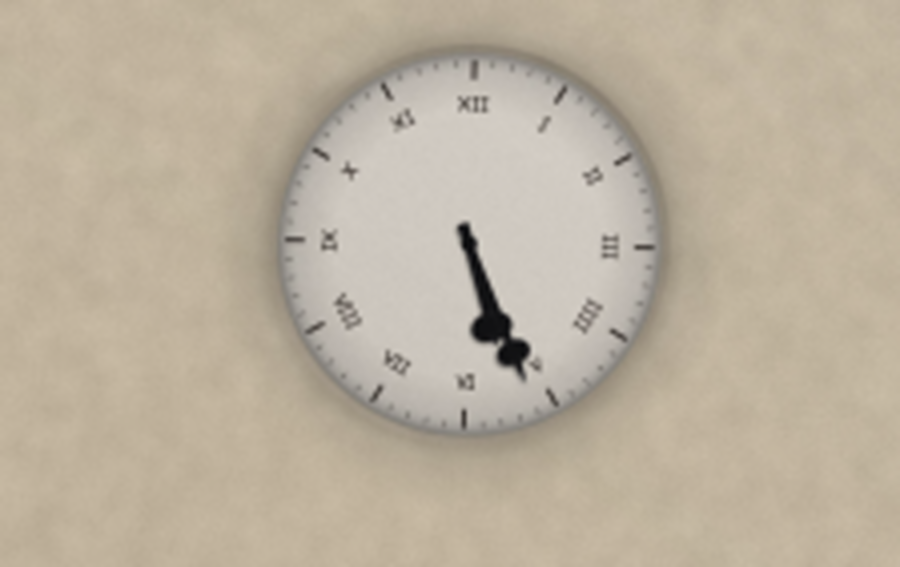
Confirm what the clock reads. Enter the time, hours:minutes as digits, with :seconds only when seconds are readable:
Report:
5:26
